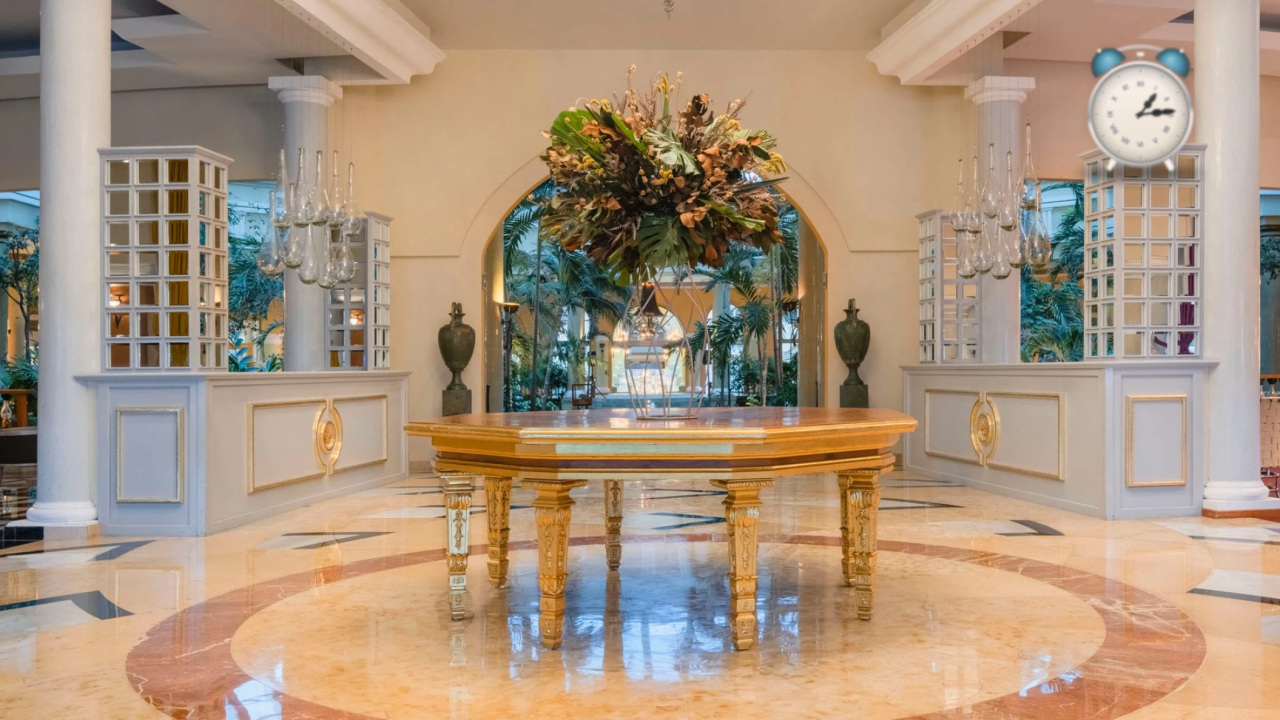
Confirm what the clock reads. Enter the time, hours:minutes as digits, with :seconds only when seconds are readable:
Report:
1:14
